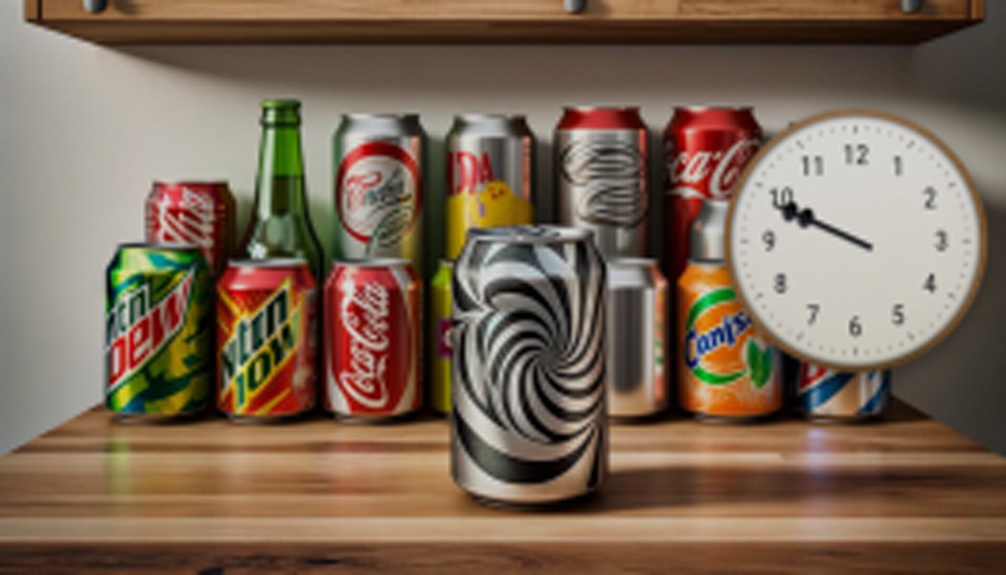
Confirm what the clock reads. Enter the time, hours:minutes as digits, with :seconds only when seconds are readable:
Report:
9:49
